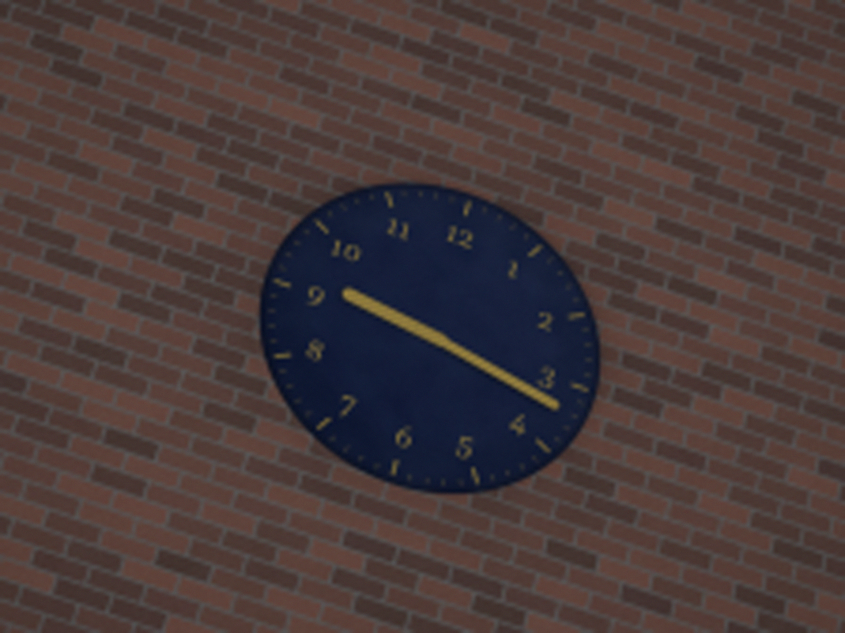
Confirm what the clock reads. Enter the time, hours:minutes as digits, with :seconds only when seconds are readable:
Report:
9:17
